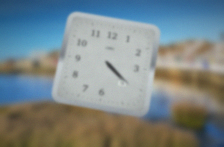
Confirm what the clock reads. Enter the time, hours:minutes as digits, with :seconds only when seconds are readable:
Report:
4:21
